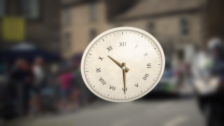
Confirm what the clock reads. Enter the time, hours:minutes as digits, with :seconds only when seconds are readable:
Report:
10:30
